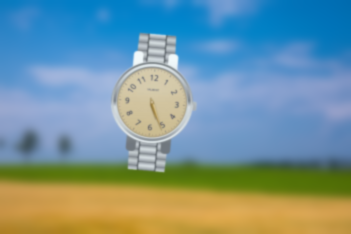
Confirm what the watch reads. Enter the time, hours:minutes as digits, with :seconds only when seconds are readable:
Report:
5:26
